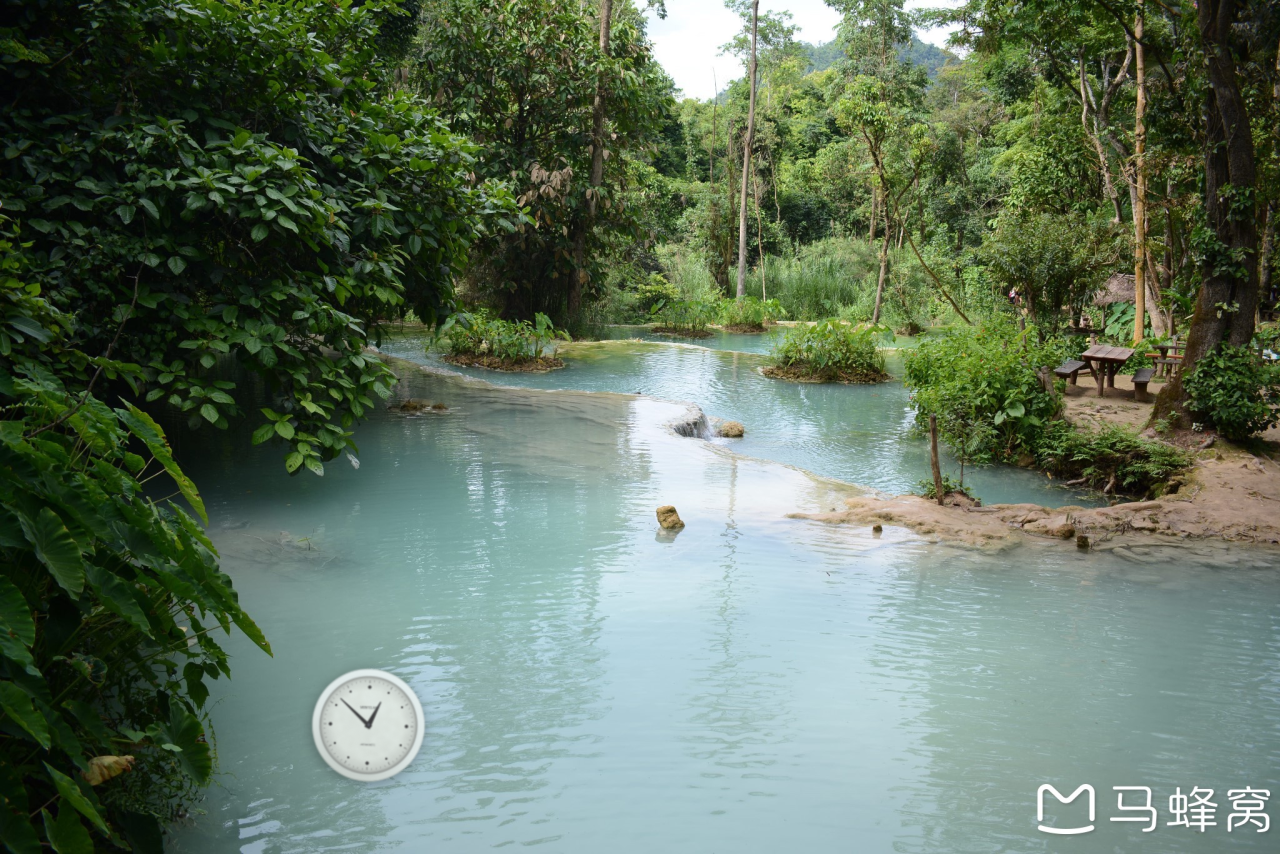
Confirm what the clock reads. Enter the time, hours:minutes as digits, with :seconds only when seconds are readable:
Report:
12:52
